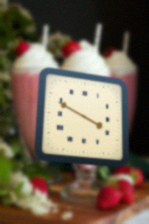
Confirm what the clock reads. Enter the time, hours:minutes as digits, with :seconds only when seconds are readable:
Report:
3:49
